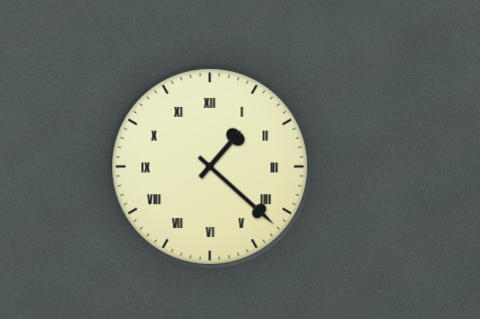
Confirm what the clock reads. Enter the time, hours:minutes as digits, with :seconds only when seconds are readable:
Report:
1:22
